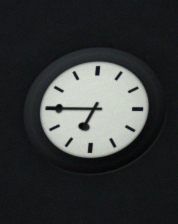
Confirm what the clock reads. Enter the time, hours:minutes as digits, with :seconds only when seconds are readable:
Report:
6:45
